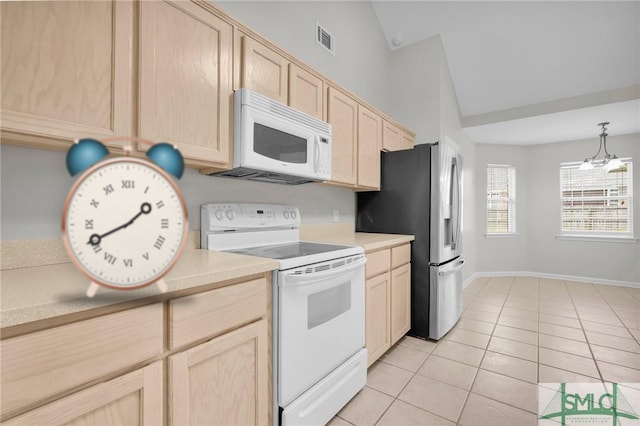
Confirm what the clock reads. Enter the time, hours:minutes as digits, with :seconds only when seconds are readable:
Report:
1:41
